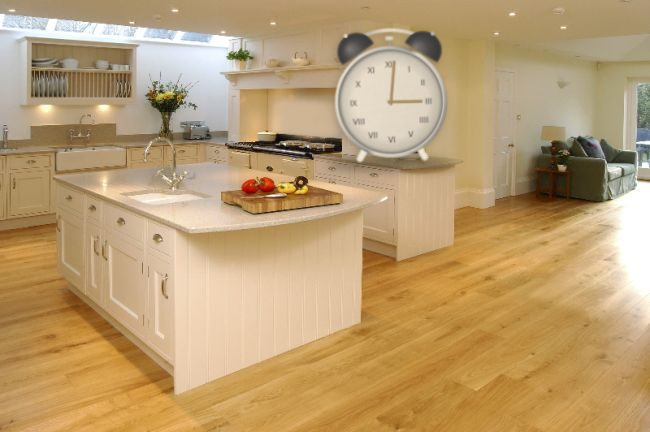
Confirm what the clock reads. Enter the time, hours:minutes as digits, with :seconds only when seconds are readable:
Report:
3:01
